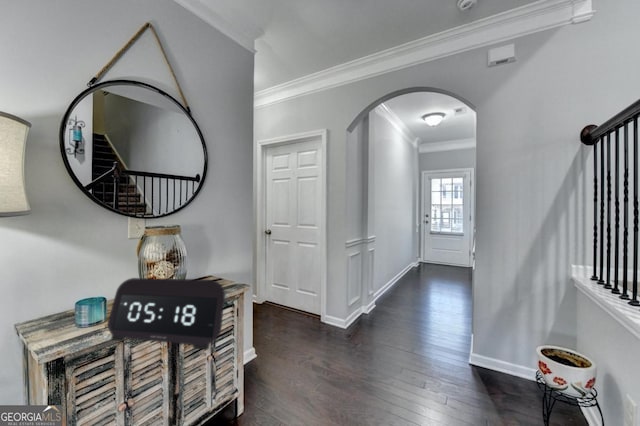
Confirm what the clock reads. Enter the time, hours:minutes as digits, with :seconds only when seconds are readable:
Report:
5:18
